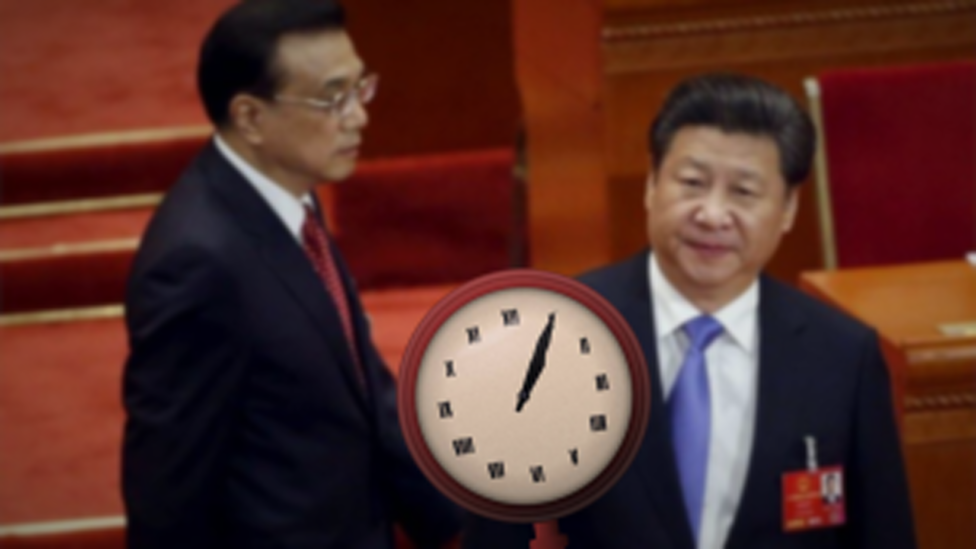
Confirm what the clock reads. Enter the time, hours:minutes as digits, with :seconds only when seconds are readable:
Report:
1:05
